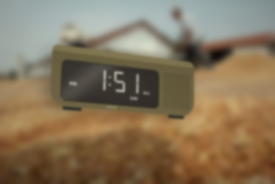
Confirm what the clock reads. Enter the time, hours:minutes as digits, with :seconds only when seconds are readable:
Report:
1:51
